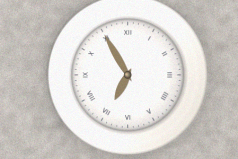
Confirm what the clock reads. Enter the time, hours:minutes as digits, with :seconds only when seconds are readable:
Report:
6:55
